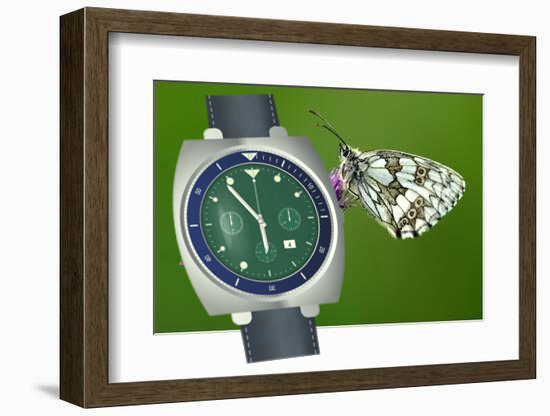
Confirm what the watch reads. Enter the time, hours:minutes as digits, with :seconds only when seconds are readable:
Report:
5:54
